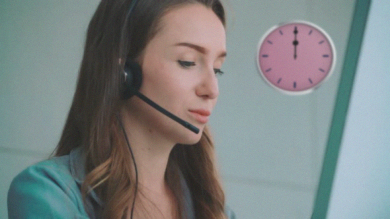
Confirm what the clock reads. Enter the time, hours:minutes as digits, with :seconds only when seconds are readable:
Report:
12:00
